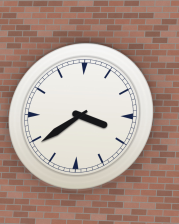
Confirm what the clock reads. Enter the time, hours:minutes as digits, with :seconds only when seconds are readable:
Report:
3:39
